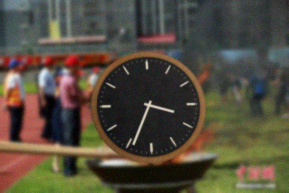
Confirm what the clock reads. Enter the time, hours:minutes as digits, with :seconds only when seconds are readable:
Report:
3:34
